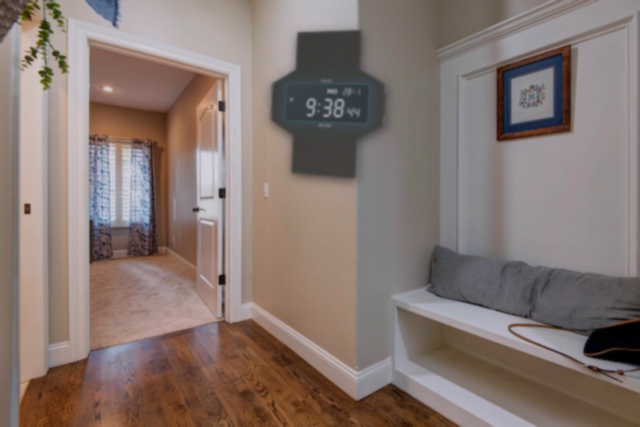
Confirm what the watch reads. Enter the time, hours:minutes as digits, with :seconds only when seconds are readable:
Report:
9:38
